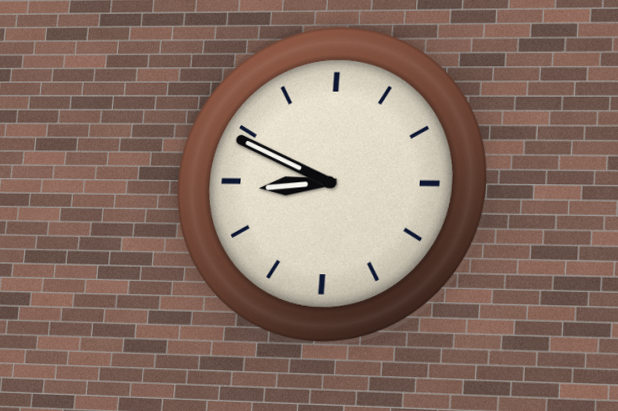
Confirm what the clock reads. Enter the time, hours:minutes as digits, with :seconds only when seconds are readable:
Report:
8:49
